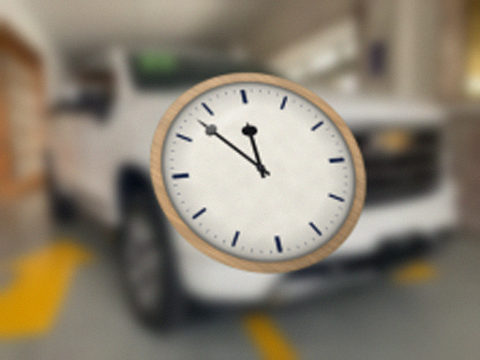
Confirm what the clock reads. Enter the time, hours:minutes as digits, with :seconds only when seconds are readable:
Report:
11:53
